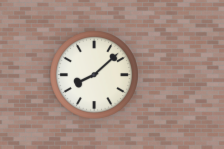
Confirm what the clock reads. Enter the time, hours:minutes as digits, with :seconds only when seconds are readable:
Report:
8:08
